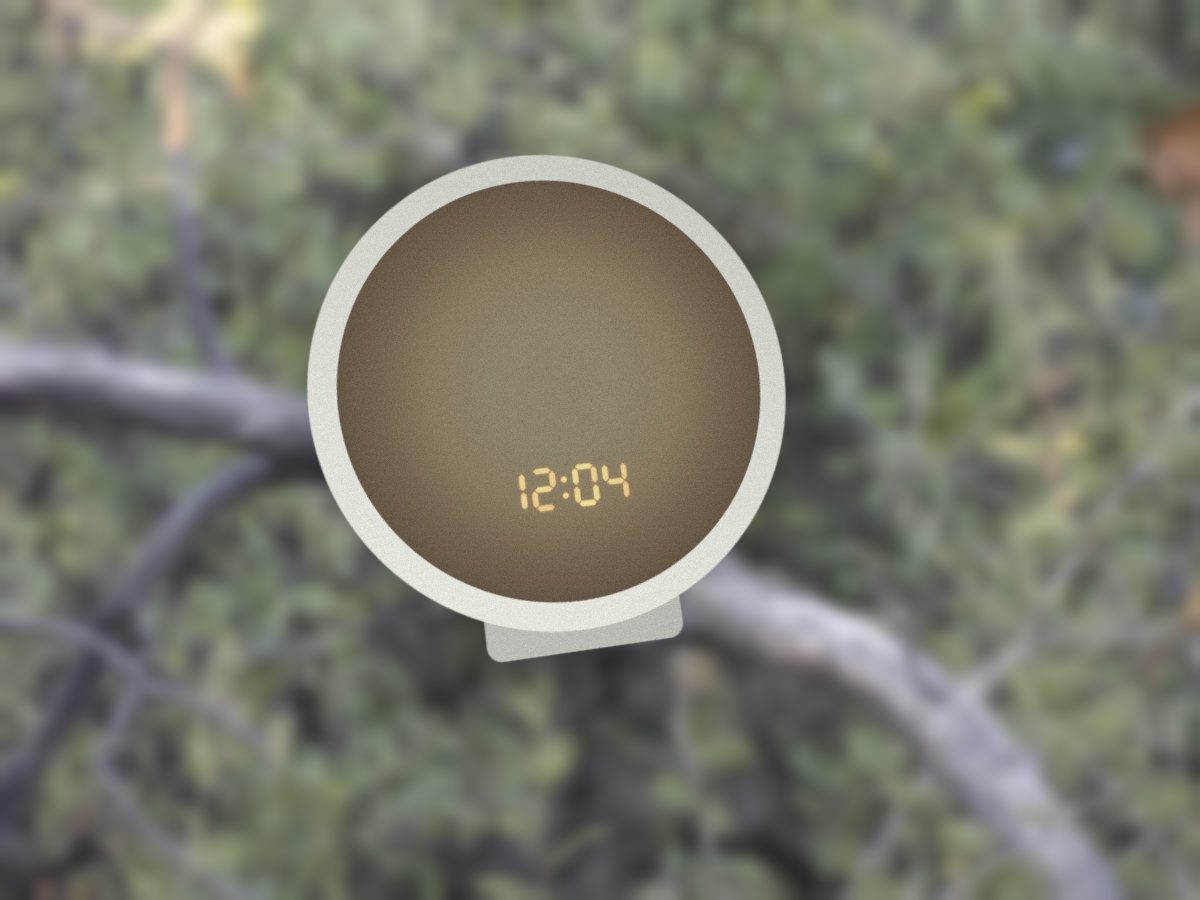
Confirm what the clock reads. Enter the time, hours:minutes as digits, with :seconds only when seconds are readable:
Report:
12:04
